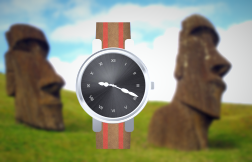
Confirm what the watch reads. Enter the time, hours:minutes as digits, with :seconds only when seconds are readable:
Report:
9:19
